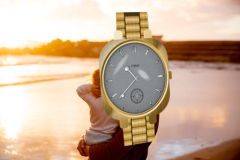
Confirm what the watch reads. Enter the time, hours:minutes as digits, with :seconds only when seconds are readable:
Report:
10:38
